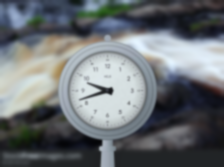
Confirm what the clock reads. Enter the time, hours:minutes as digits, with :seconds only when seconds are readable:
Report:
9:42
